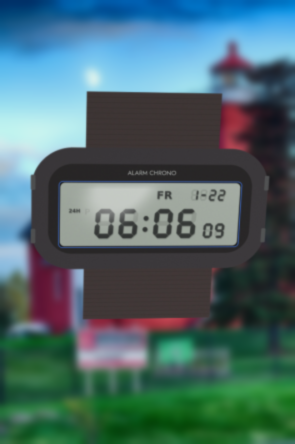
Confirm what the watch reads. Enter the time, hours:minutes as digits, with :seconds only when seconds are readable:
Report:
6:06:09
